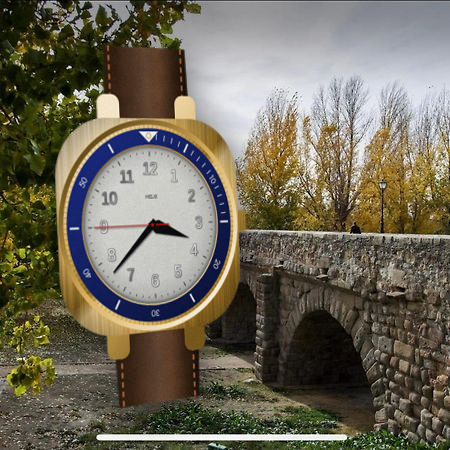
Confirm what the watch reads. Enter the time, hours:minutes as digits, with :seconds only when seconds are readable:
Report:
3:37:45
